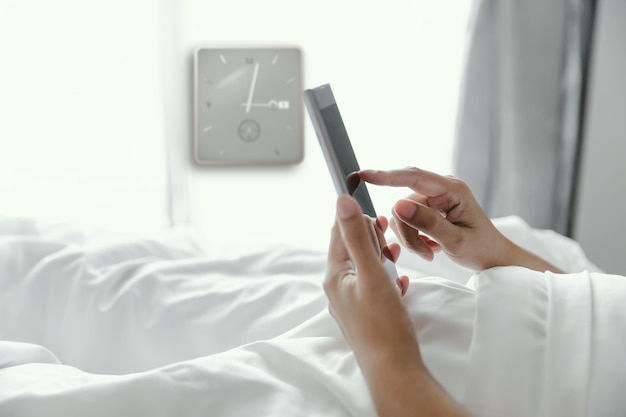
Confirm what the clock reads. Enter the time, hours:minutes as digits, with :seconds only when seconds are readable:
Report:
3:02
